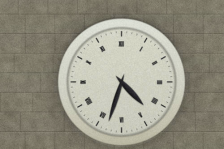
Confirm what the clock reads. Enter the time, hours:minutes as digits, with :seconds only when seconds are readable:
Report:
4:33
